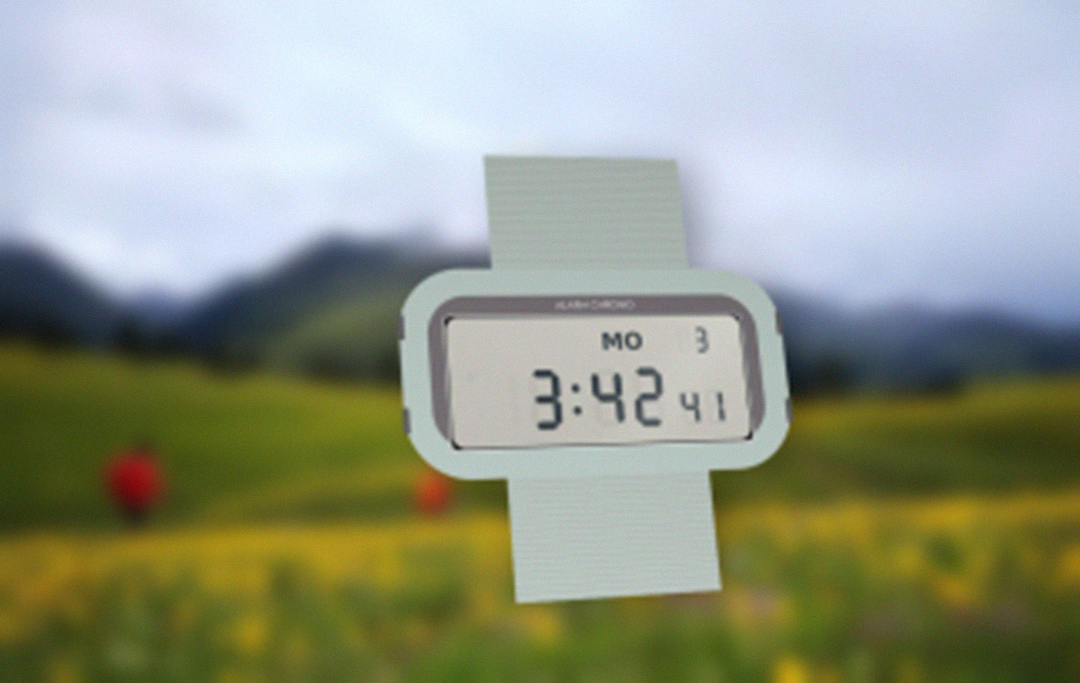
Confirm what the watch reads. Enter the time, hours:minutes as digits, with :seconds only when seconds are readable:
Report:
3:42:41
